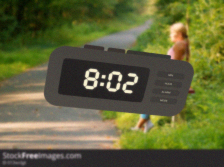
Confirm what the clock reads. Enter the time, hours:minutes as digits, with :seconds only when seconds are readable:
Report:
8:02
